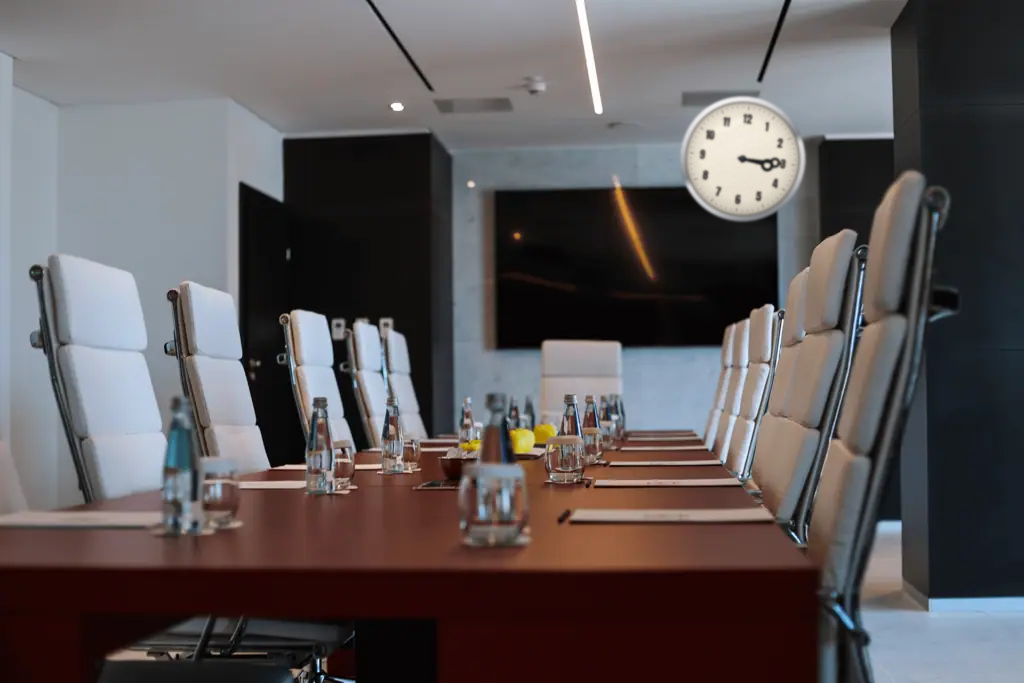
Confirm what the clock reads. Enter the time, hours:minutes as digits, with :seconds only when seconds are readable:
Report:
3:15
